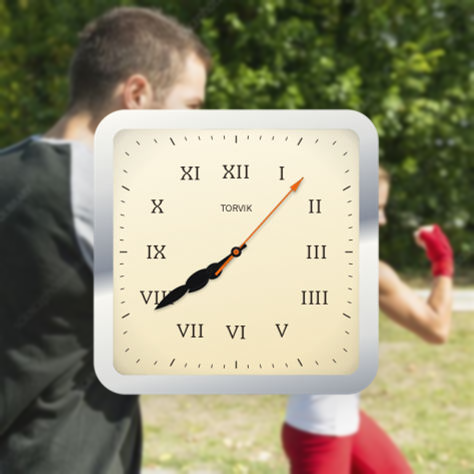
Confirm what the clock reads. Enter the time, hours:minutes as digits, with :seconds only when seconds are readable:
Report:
7:39:07
